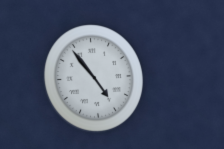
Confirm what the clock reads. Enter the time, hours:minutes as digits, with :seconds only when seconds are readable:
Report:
4:54
